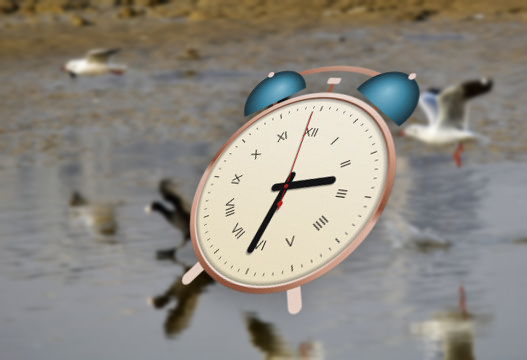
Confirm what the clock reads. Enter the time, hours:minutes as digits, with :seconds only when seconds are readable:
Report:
2:30:59
